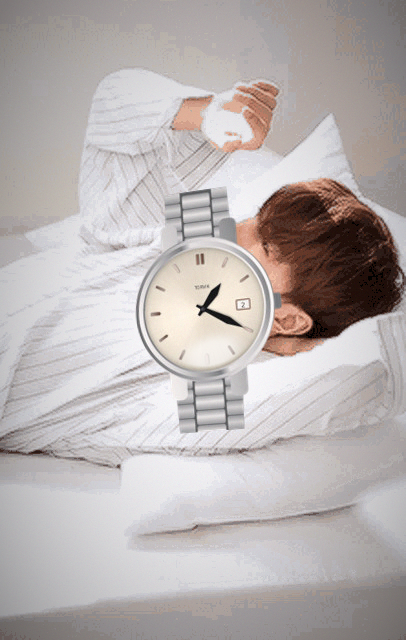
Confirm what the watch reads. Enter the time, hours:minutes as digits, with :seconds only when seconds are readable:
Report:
1:20
